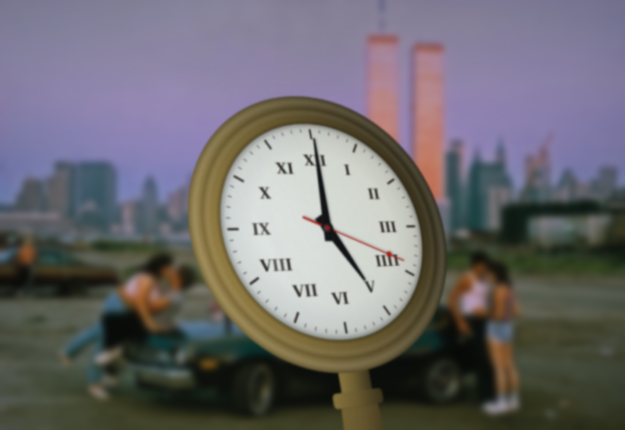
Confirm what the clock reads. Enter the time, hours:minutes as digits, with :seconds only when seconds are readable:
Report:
5:00:19
